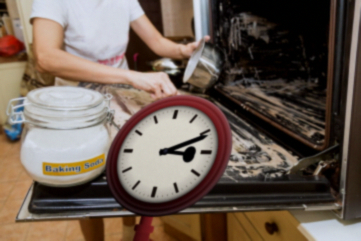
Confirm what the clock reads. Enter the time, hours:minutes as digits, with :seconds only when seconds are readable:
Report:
3:11
